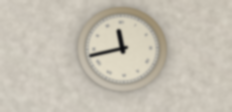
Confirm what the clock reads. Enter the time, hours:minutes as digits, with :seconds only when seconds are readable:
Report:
11:43
